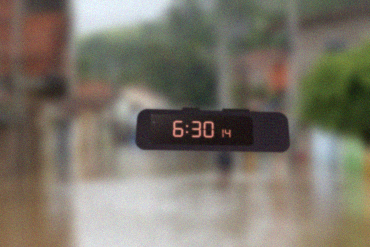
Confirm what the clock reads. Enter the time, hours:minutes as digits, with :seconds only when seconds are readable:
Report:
6:30:14
